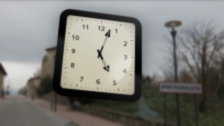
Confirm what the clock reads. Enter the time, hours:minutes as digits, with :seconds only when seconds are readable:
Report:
5:03
